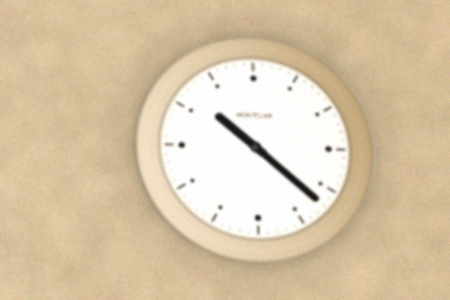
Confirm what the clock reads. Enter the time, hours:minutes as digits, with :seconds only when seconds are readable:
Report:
10:22
